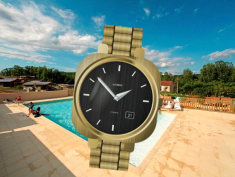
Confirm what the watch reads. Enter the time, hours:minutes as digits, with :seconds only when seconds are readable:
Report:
1:52
